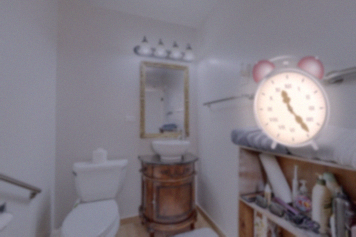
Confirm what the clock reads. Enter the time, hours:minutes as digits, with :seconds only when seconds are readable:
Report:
11:24
